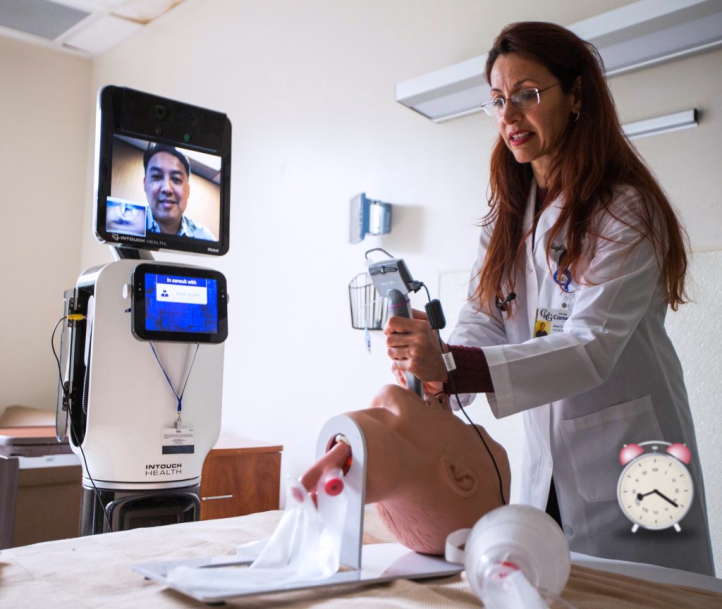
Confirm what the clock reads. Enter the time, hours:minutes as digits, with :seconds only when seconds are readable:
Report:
8:21
